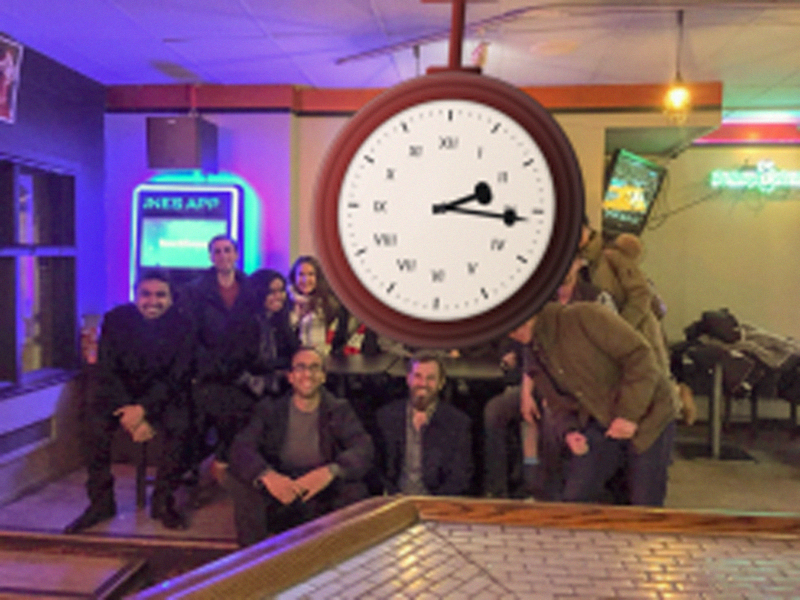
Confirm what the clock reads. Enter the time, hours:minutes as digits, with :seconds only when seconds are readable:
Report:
2:16
